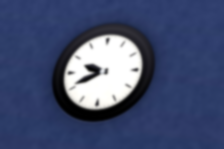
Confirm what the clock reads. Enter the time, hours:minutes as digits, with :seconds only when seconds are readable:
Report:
9:41
